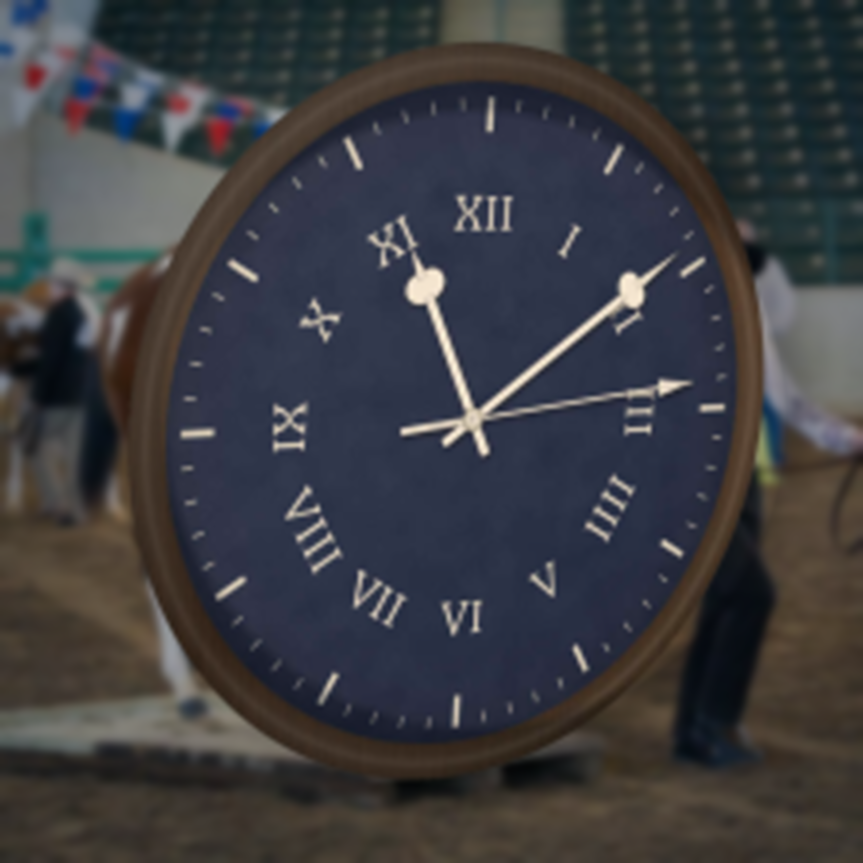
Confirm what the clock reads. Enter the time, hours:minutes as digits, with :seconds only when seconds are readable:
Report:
11:09:14
